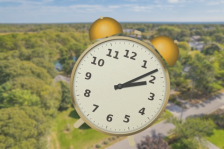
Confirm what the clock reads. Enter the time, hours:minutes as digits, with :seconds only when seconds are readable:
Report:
2:08
